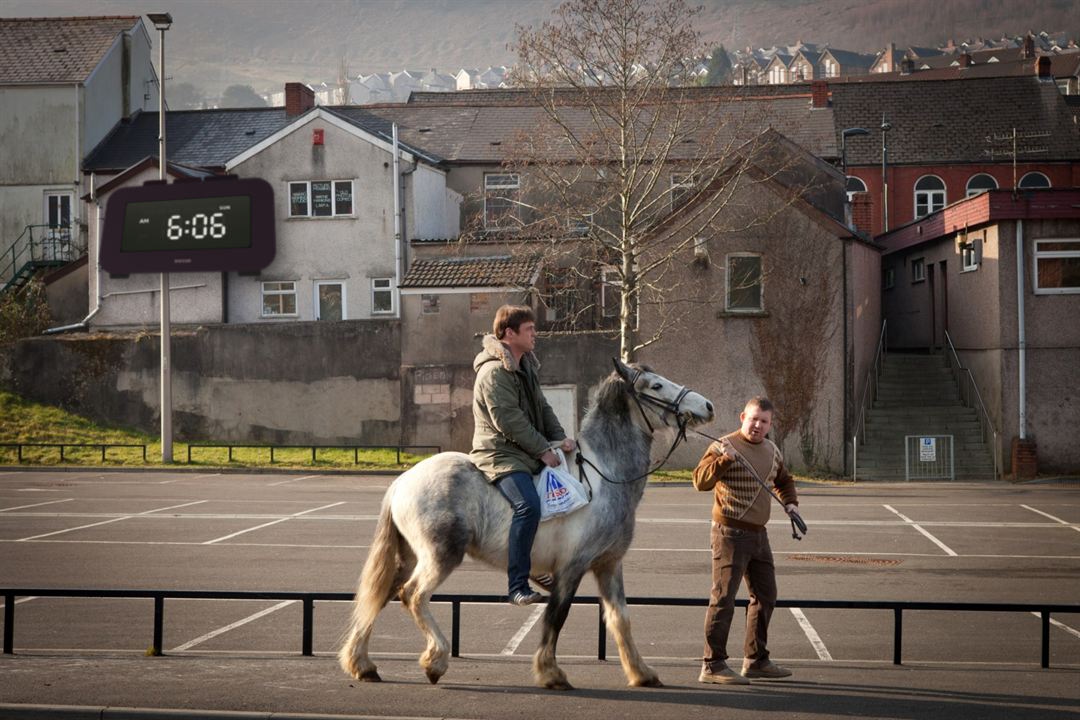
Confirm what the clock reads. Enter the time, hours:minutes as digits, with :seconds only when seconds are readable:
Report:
6:06
